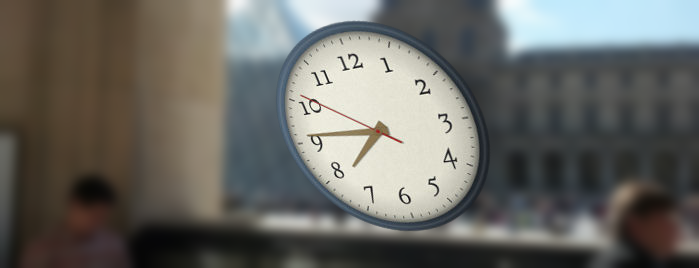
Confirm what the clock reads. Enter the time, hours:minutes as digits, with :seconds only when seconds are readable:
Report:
7:45:51
